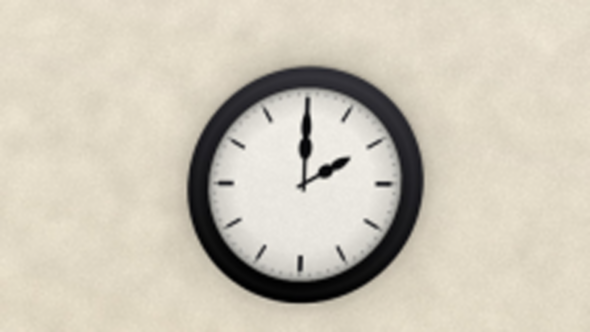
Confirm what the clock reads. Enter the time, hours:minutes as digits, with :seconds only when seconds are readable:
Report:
2:00
